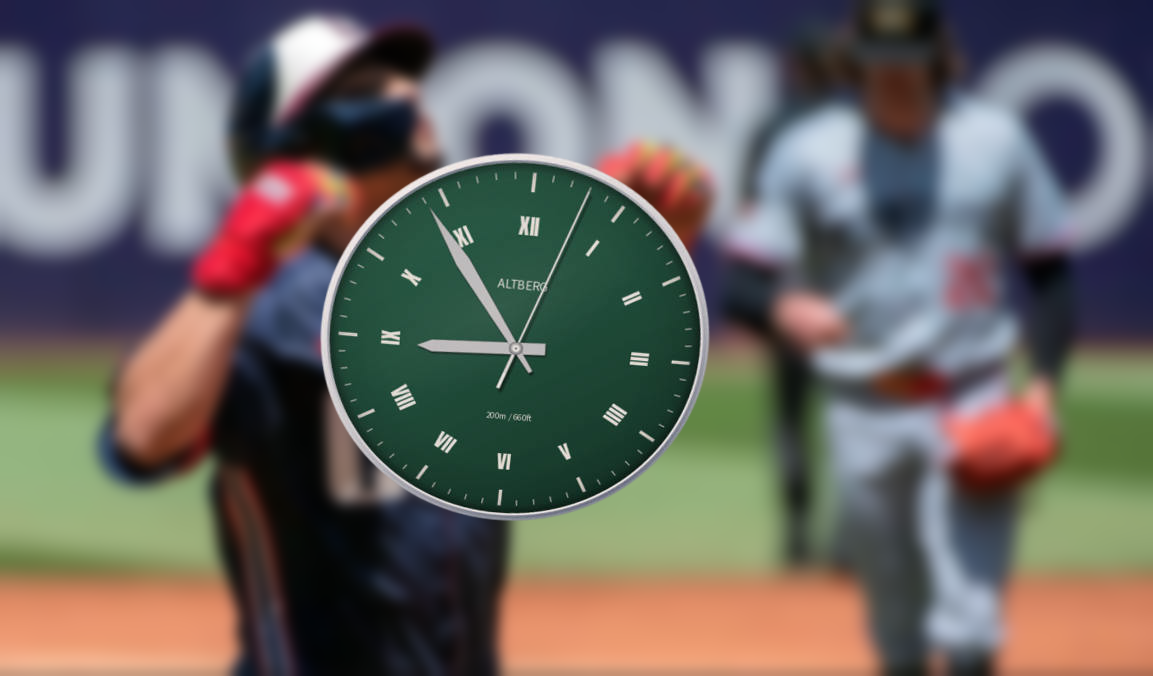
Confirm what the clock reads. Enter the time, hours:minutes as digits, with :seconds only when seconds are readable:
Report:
8:54:03
